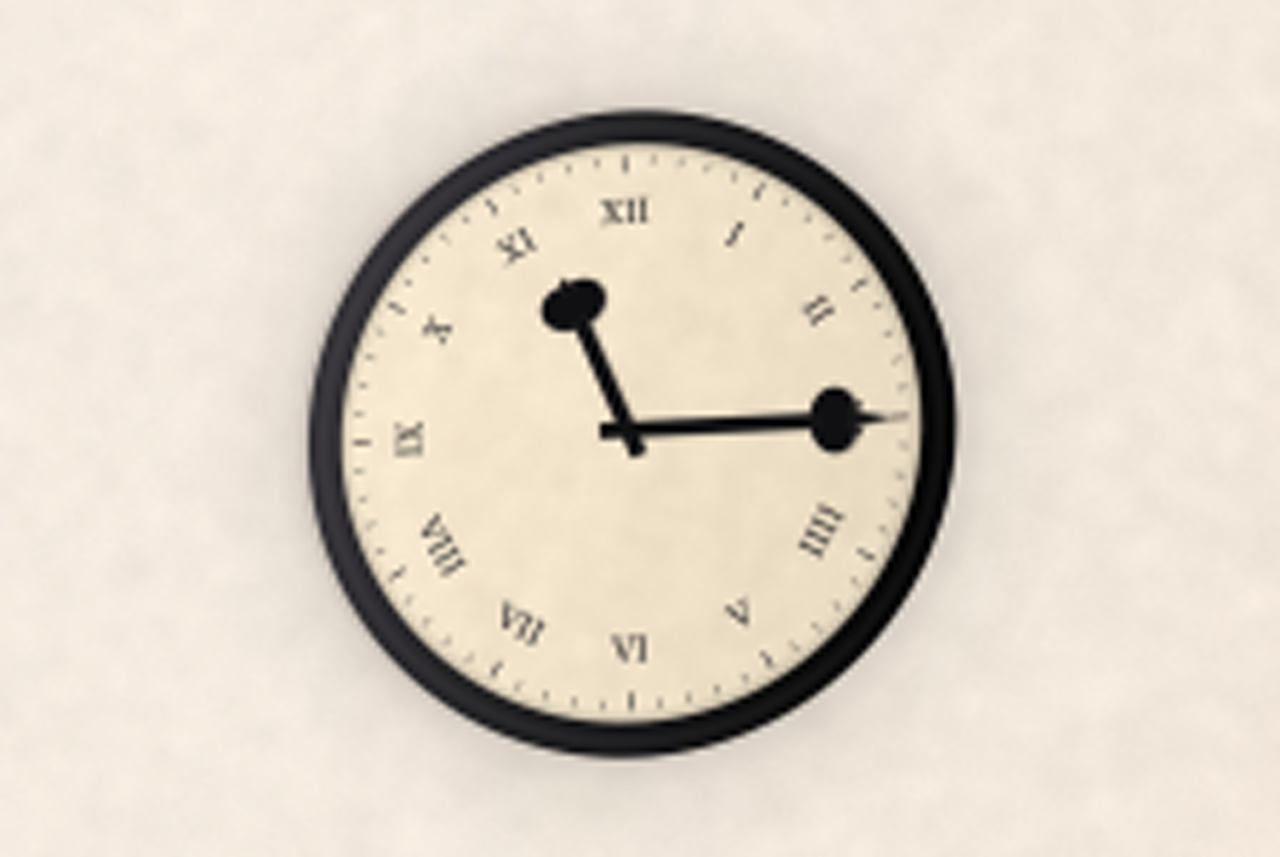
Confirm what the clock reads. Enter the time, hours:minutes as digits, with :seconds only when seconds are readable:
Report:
11:15
